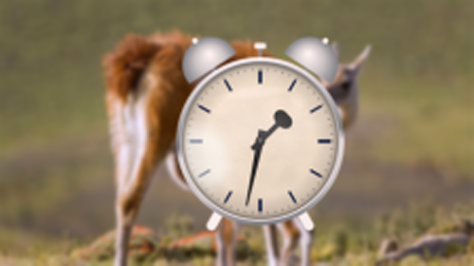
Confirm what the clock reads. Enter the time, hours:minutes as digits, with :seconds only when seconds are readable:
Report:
1:32
